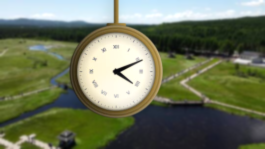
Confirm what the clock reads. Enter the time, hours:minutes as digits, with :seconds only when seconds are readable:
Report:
4:11
